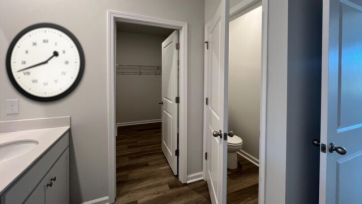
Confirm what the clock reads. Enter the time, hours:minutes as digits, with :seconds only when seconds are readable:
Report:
1:42
